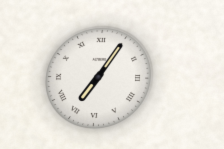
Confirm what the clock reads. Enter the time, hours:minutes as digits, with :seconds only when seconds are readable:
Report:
7:05
